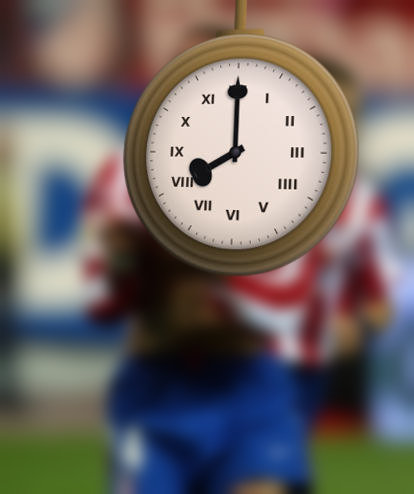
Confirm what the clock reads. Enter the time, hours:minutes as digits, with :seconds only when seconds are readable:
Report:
8:00
